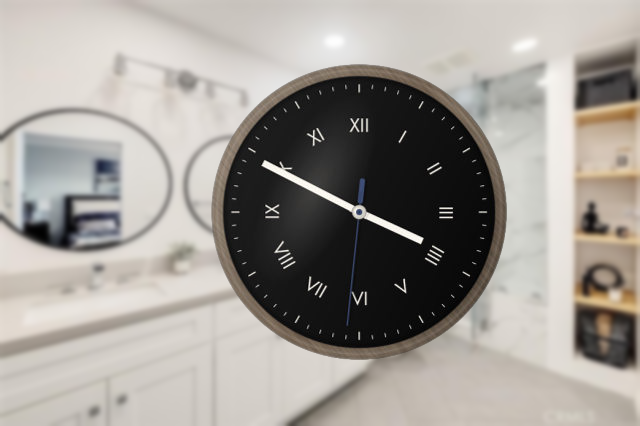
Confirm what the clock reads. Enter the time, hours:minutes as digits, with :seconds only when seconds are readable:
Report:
3:49:31
